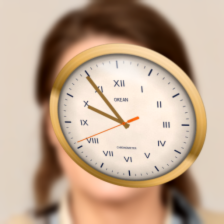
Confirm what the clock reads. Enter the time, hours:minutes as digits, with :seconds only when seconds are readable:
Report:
9:54:41
